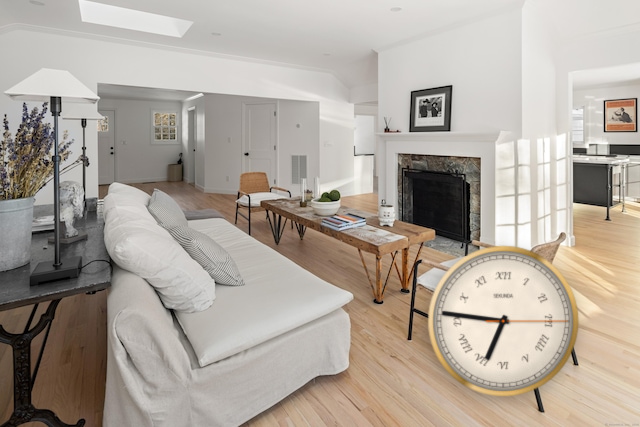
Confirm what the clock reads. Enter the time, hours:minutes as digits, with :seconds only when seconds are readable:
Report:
6:46:15
